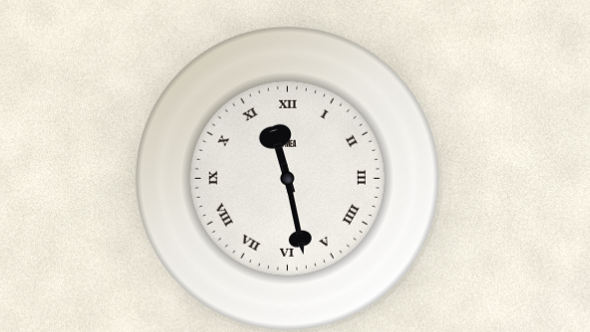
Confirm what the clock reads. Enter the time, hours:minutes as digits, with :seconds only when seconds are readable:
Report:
11:28
